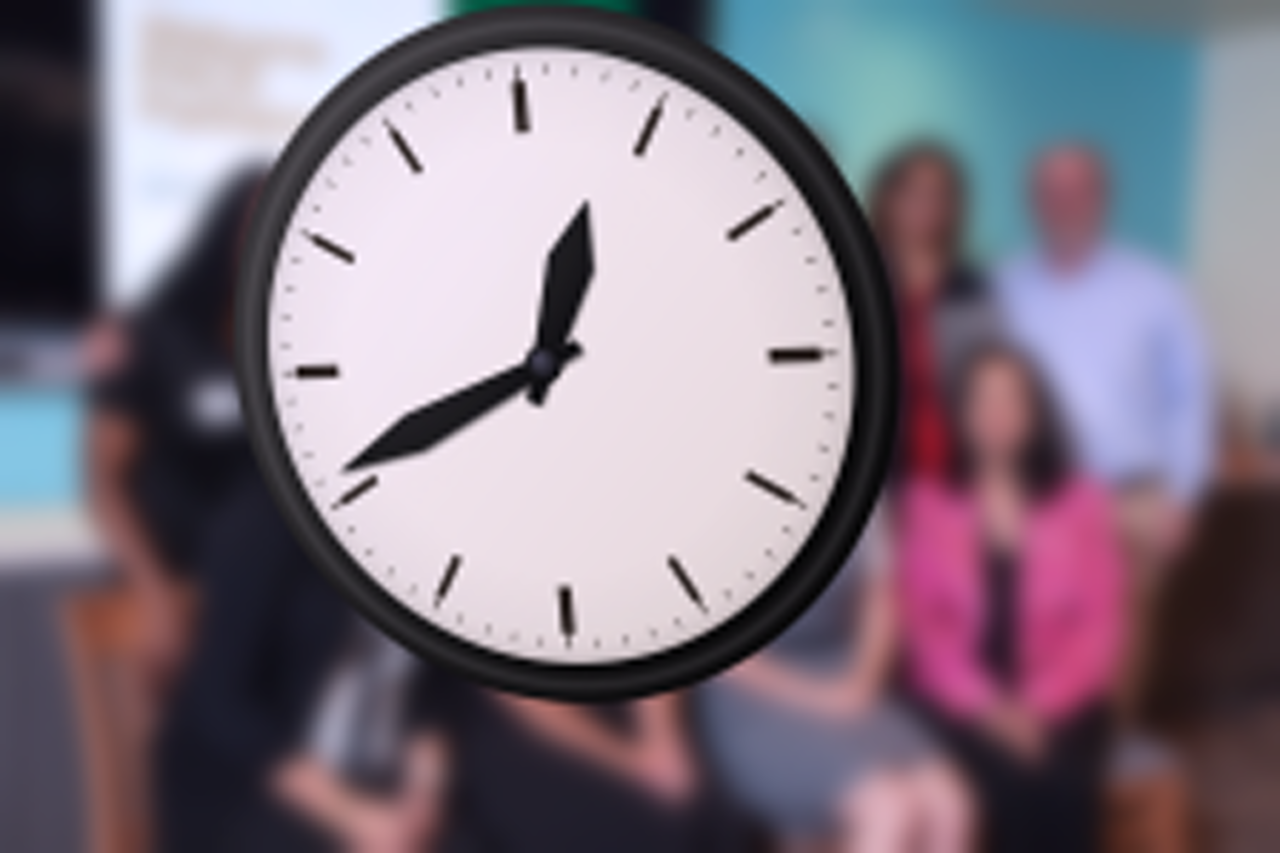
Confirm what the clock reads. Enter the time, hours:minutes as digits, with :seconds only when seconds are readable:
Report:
12:41
